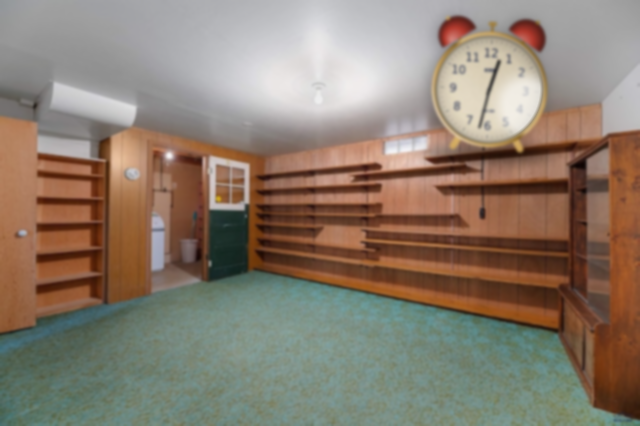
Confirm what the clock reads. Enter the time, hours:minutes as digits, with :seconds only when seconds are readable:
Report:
12:32
